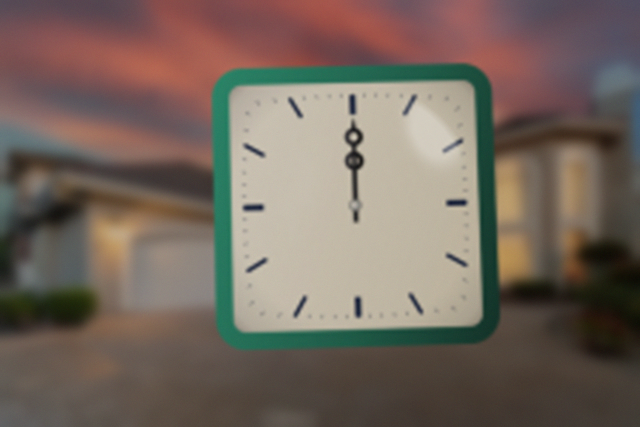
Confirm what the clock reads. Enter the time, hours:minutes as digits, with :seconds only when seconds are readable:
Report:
12:00
